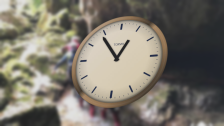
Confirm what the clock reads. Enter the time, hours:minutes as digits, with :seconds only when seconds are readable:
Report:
12:54
